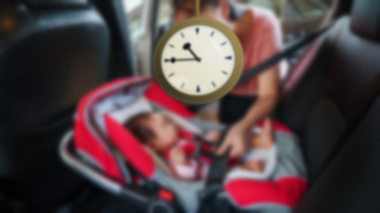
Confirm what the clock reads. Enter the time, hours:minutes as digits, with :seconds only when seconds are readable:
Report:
10:45
